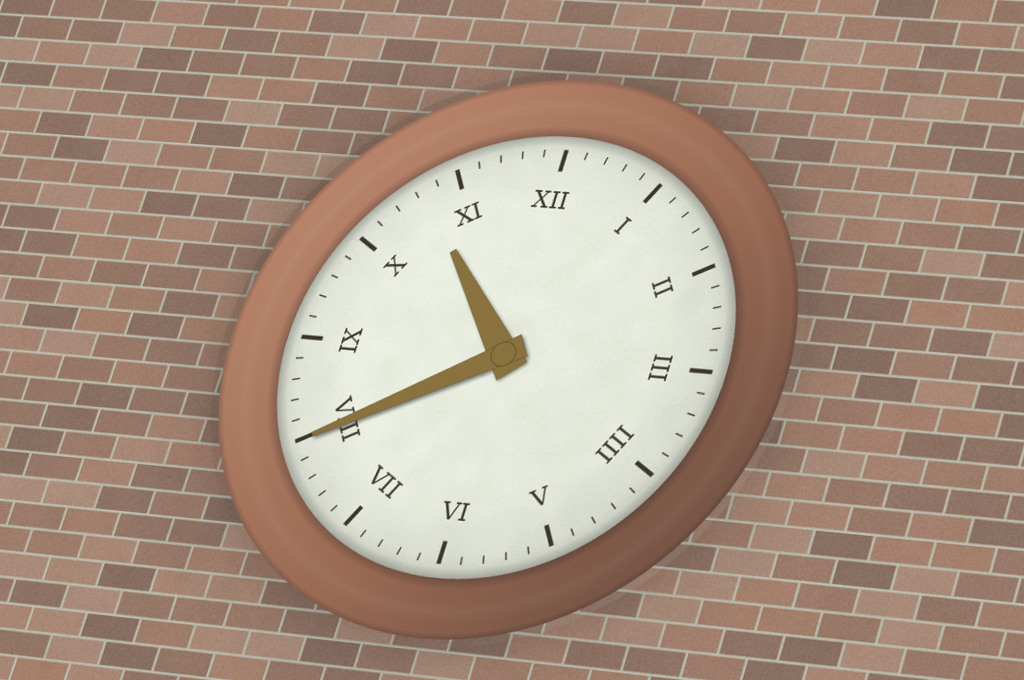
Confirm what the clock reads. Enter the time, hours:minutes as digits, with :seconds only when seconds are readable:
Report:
10:40
